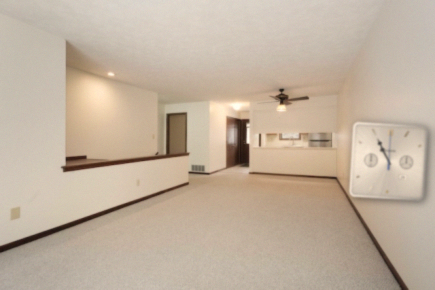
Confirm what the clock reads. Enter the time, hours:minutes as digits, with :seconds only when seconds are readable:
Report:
10:55
